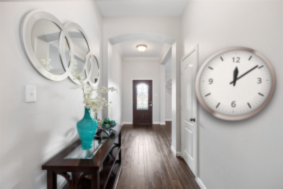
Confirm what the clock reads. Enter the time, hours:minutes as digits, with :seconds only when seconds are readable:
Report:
12:09
